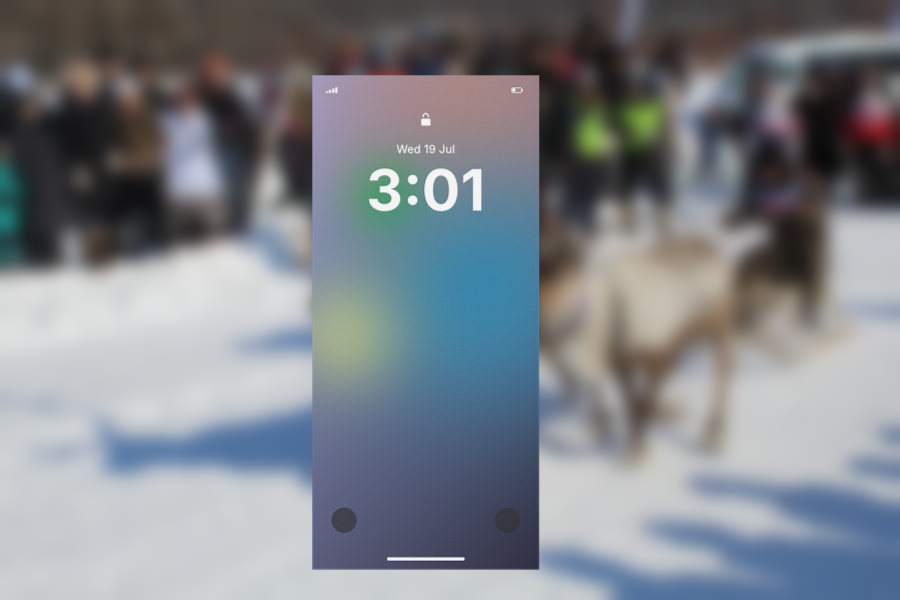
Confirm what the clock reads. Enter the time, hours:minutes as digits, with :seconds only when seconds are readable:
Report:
3:01
